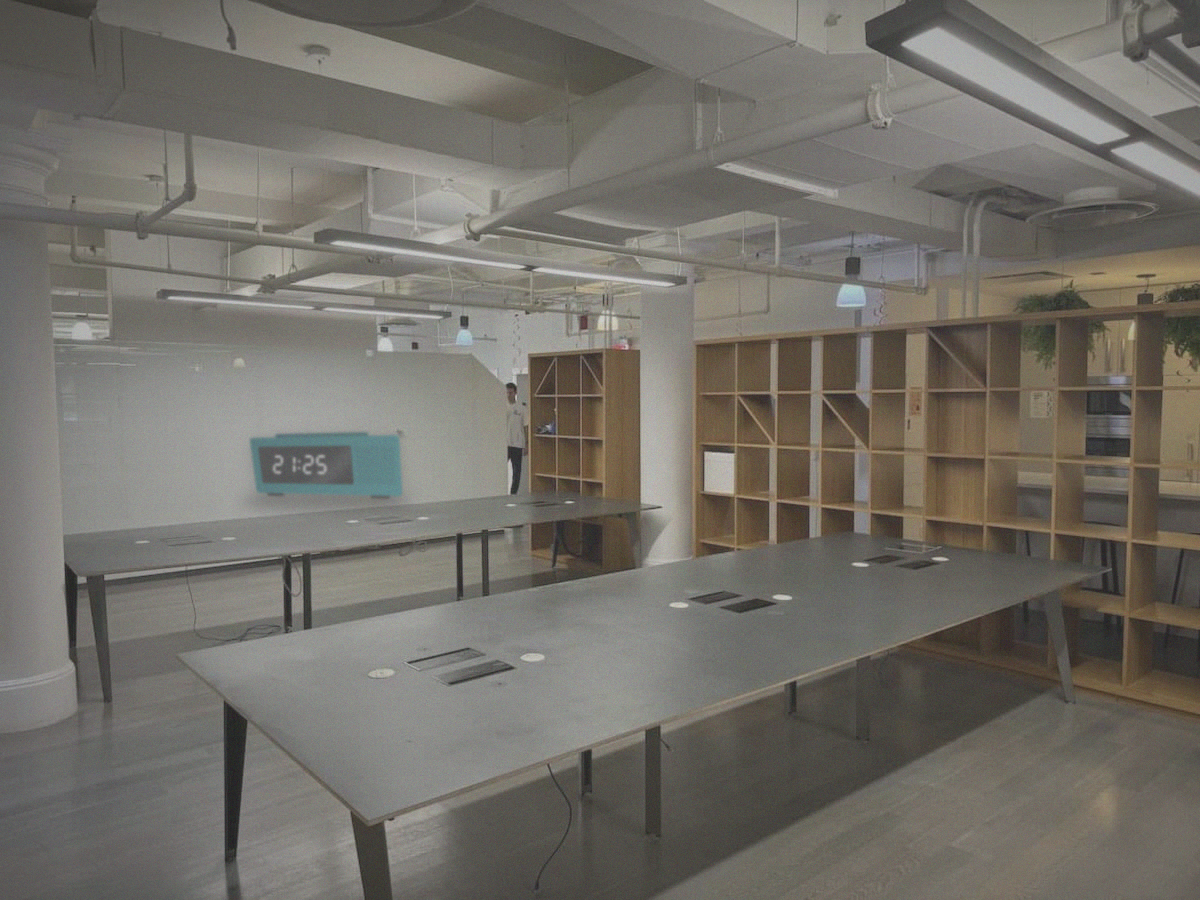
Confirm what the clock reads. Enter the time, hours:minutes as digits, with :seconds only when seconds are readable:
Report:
21:25
